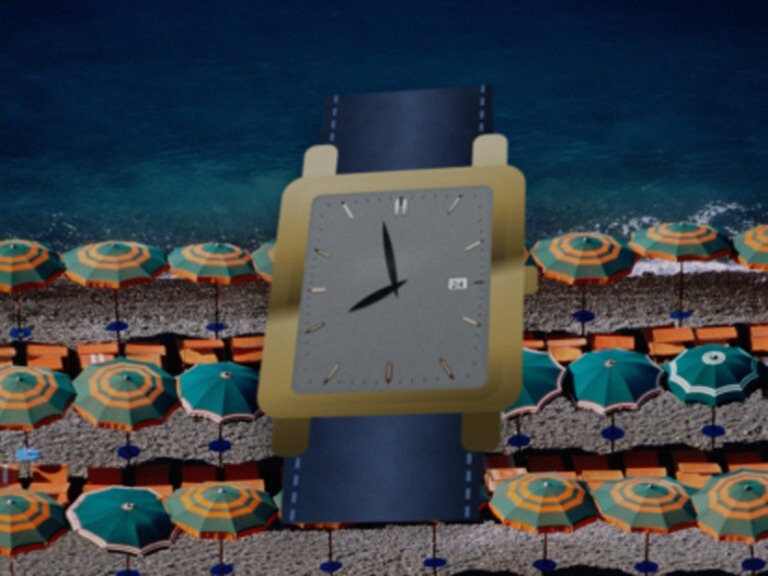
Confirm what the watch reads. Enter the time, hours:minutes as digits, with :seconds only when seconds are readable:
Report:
7:58
